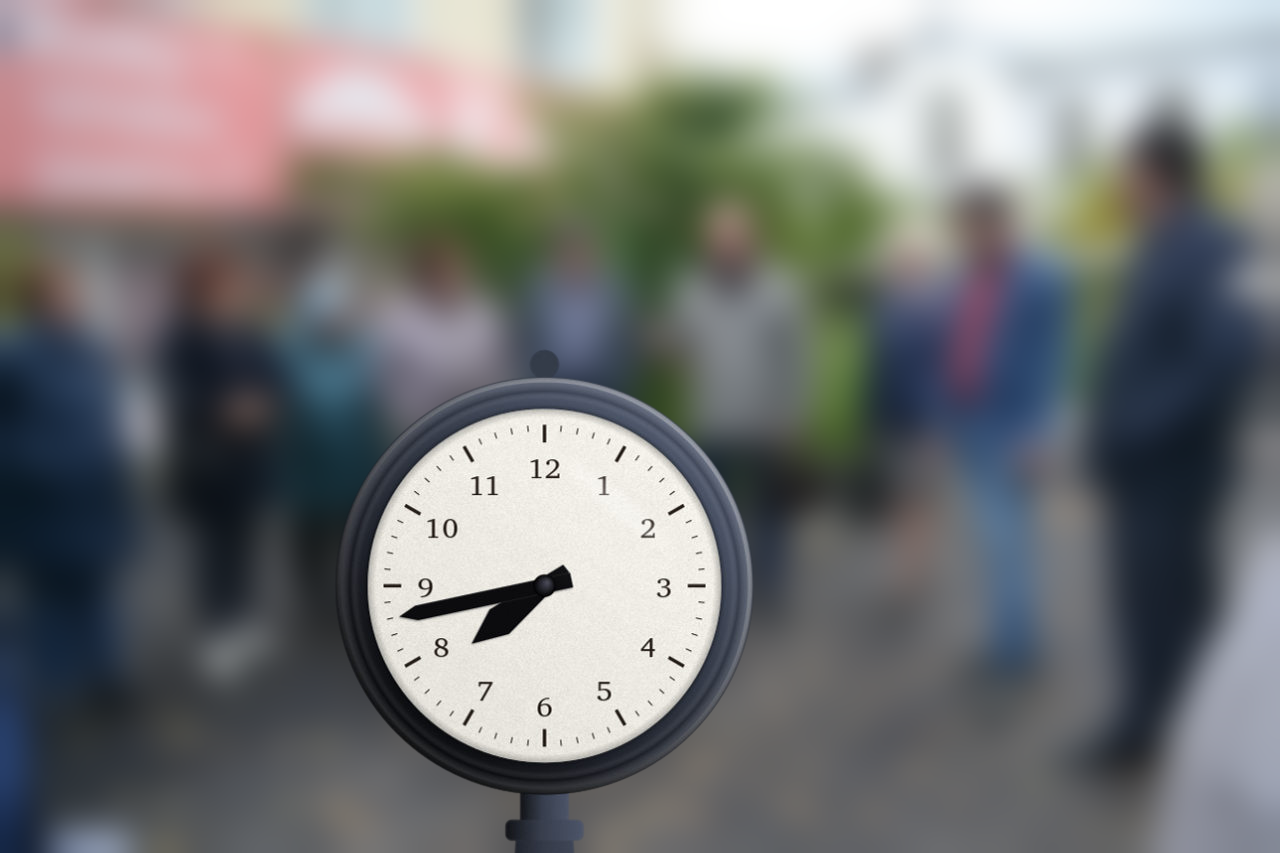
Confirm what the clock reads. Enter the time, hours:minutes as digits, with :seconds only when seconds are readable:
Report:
7:43
